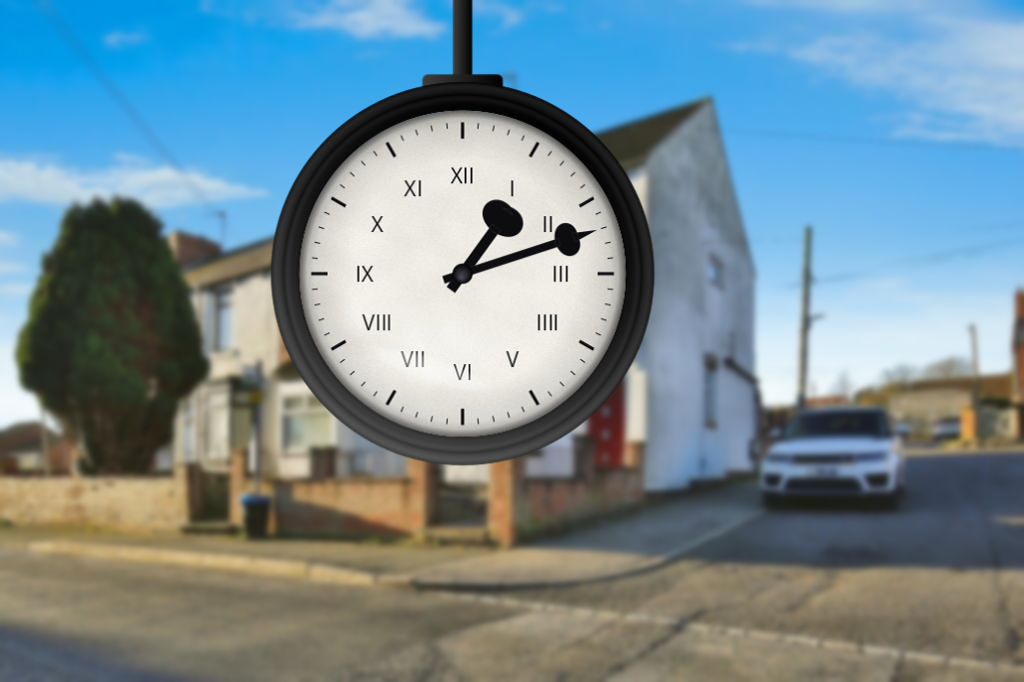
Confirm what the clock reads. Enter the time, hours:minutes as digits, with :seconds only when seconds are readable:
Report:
1:12
